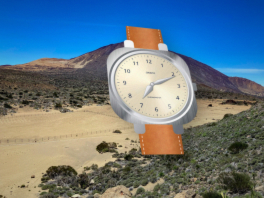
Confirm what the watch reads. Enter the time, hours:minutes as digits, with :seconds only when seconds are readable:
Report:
7:11
